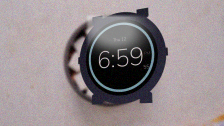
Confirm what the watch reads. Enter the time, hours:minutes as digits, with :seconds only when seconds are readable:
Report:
6:59
